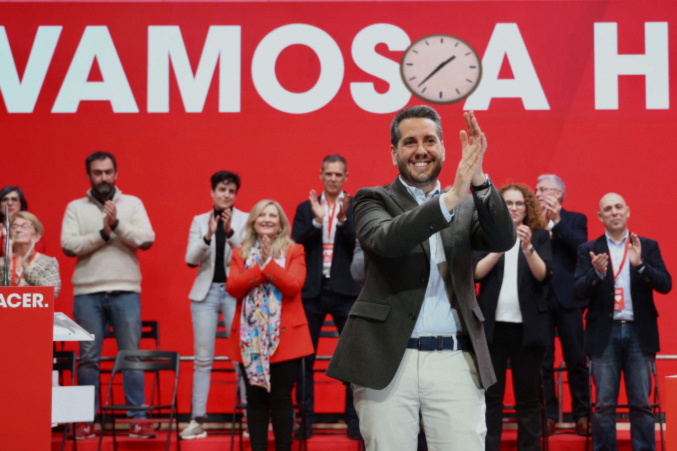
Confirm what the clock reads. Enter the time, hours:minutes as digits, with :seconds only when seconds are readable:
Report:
1:37
